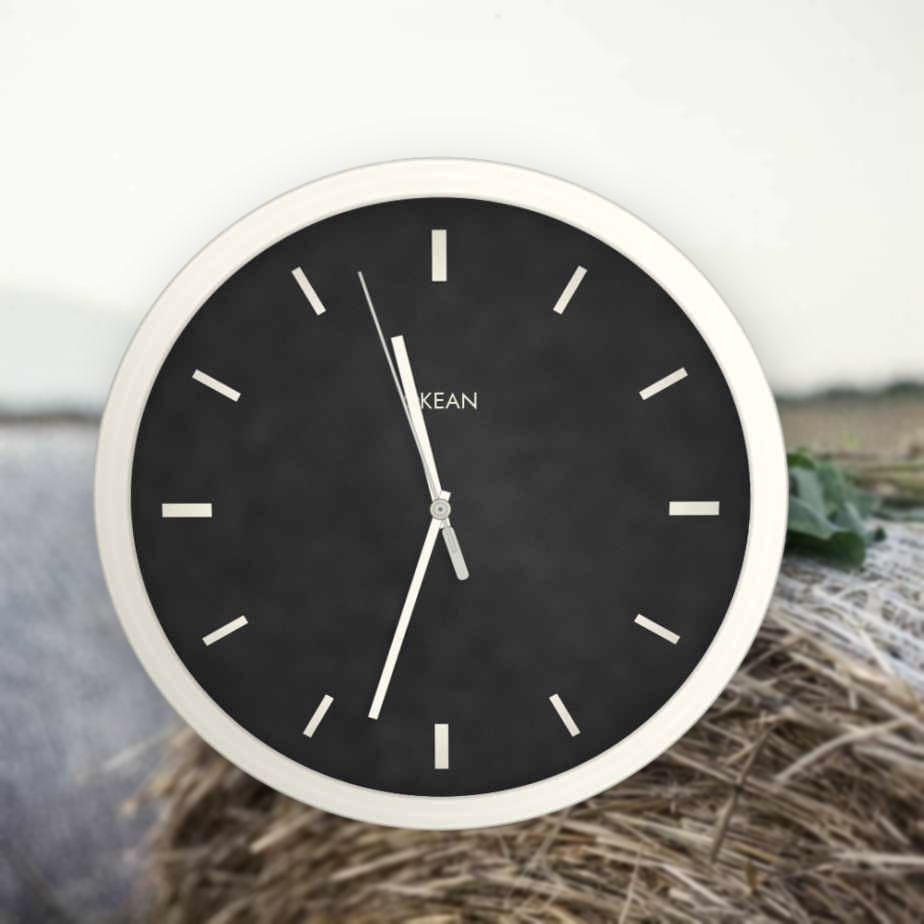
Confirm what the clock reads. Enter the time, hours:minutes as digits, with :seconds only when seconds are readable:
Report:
11:32:57
